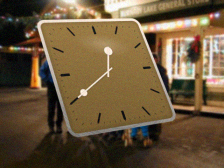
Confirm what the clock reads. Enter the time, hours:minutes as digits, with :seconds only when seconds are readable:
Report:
12:40
